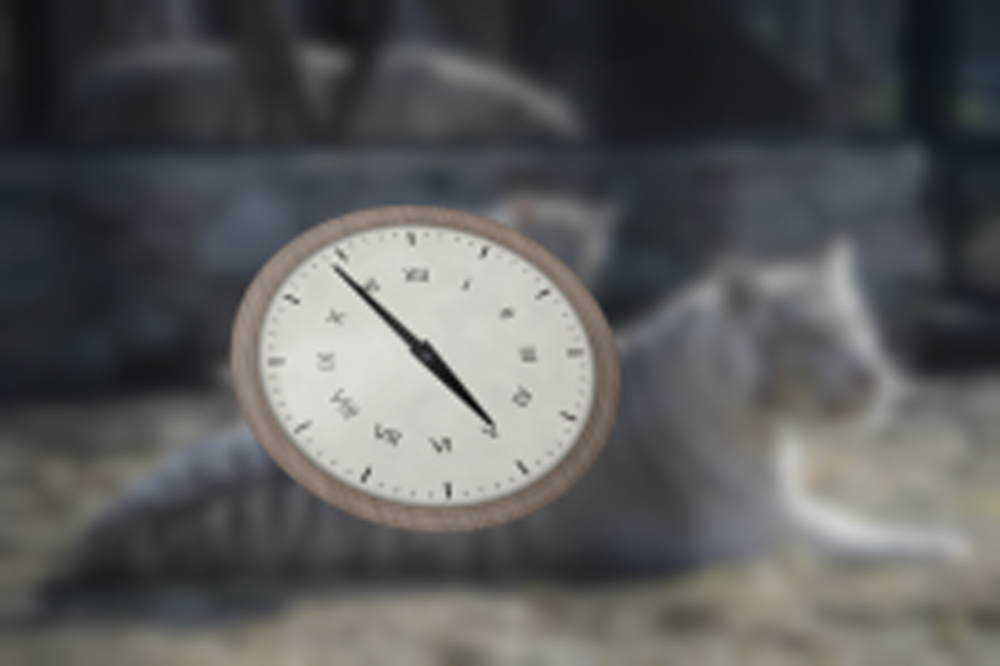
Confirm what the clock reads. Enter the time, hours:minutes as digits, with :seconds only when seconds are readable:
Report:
4:54
